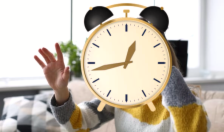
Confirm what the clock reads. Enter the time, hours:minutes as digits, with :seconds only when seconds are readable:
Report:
12:43
